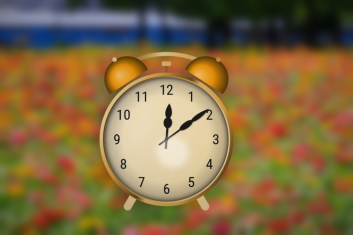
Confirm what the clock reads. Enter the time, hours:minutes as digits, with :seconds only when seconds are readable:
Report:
12:09
